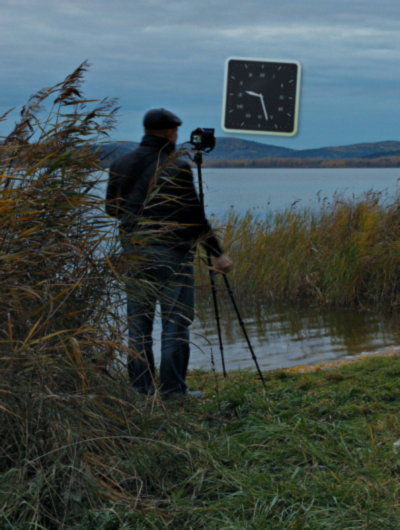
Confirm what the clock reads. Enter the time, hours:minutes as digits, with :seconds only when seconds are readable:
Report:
9:27
